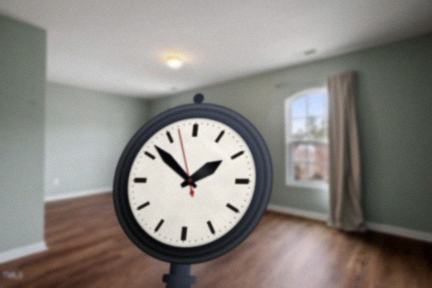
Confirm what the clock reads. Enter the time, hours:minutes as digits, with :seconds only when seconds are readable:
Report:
1:51:57
